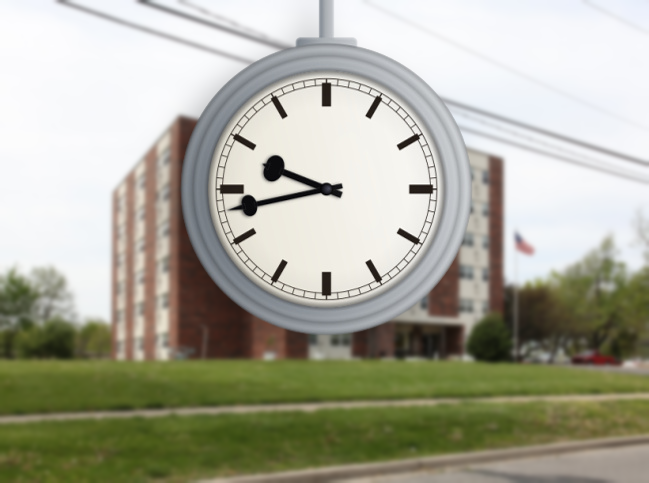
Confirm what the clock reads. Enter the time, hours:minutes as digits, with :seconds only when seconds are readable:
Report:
9:43
